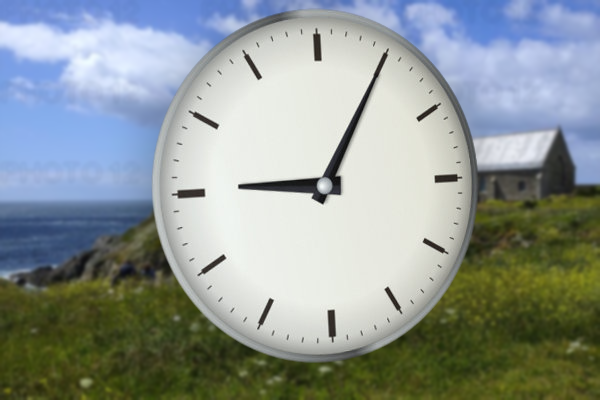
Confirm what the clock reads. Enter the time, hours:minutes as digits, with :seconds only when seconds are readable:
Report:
9:05
